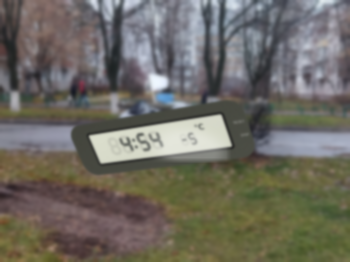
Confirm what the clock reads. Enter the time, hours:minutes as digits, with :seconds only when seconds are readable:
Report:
4:54
